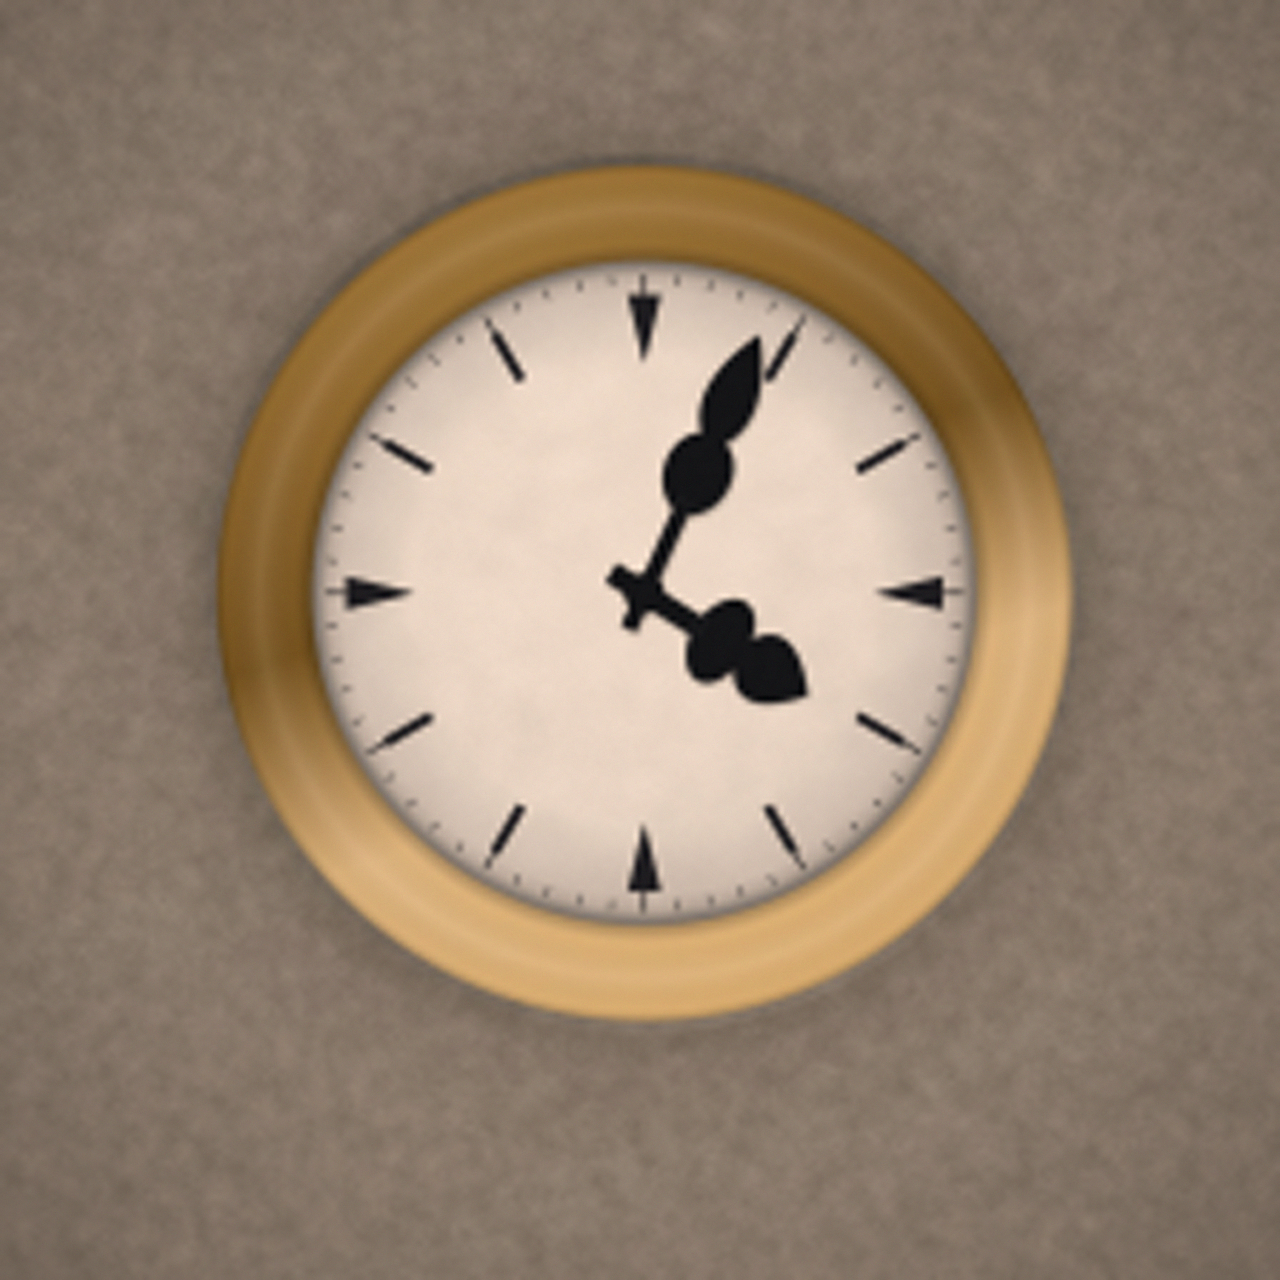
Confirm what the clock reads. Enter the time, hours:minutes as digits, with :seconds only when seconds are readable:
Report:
4:04
